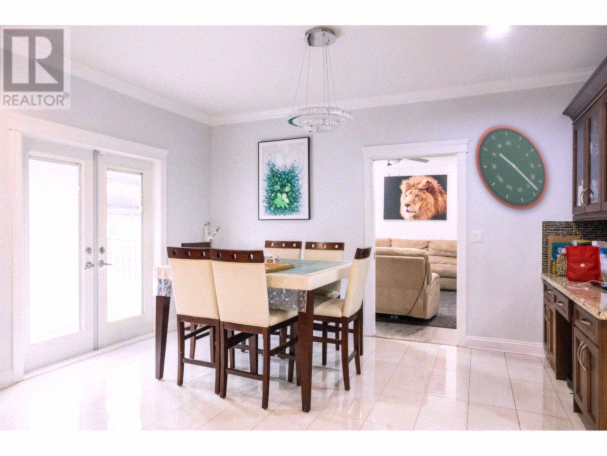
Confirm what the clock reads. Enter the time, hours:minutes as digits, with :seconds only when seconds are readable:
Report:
10:23
